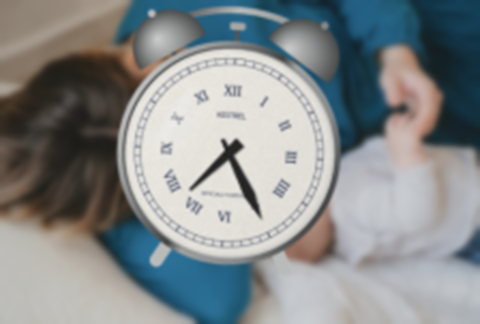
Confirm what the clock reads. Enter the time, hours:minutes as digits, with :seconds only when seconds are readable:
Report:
7:25
